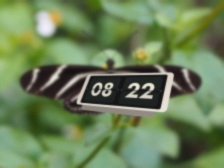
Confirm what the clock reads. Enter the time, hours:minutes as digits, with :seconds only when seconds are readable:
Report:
8:22
